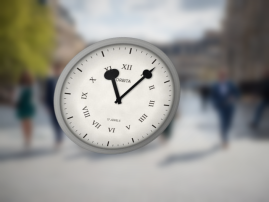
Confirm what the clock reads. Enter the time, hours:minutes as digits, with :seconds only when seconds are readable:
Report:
11:06
